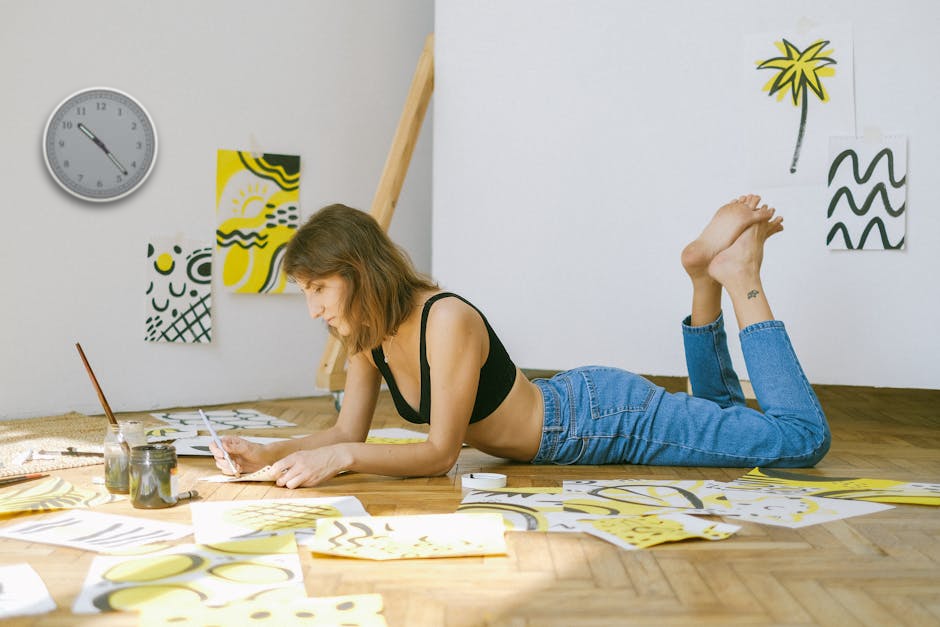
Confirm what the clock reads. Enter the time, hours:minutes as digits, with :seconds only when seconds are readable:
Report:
10:23
